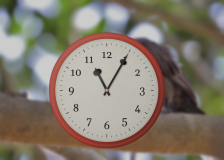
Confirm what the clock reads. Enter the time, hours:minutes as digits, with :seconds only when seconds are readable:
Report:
11:05
